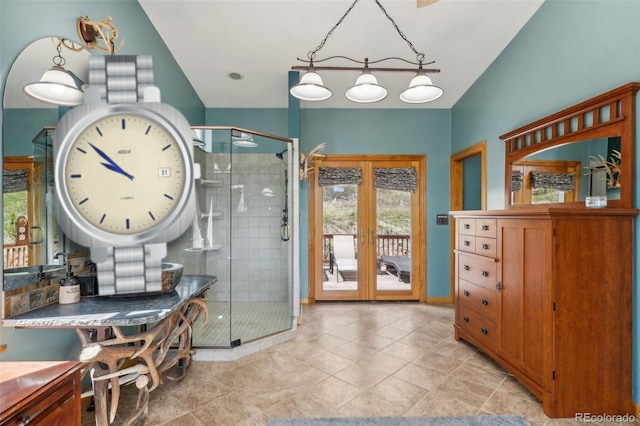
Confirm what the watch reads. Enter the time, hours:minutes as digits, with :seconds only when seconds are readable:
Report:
9:52
